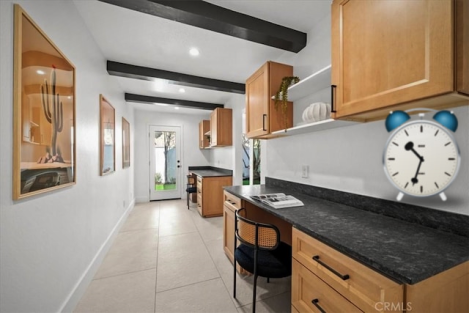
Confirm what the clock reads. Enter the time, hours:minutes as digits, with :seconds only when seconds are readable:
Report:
10:33
